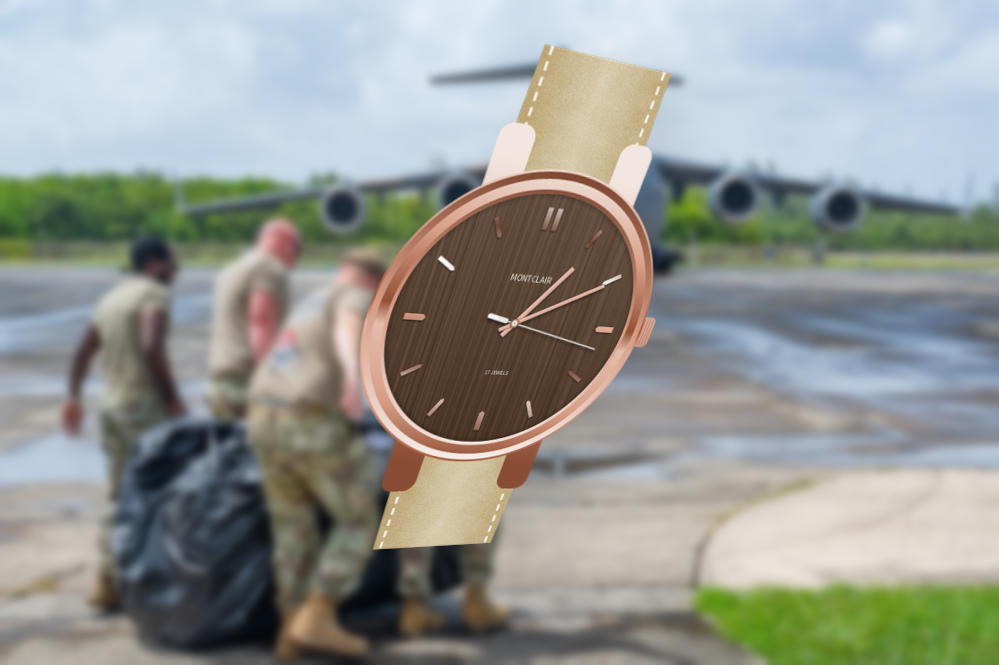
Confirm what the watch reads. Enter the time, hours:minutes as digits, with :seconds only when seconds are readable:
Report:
1:10:17
